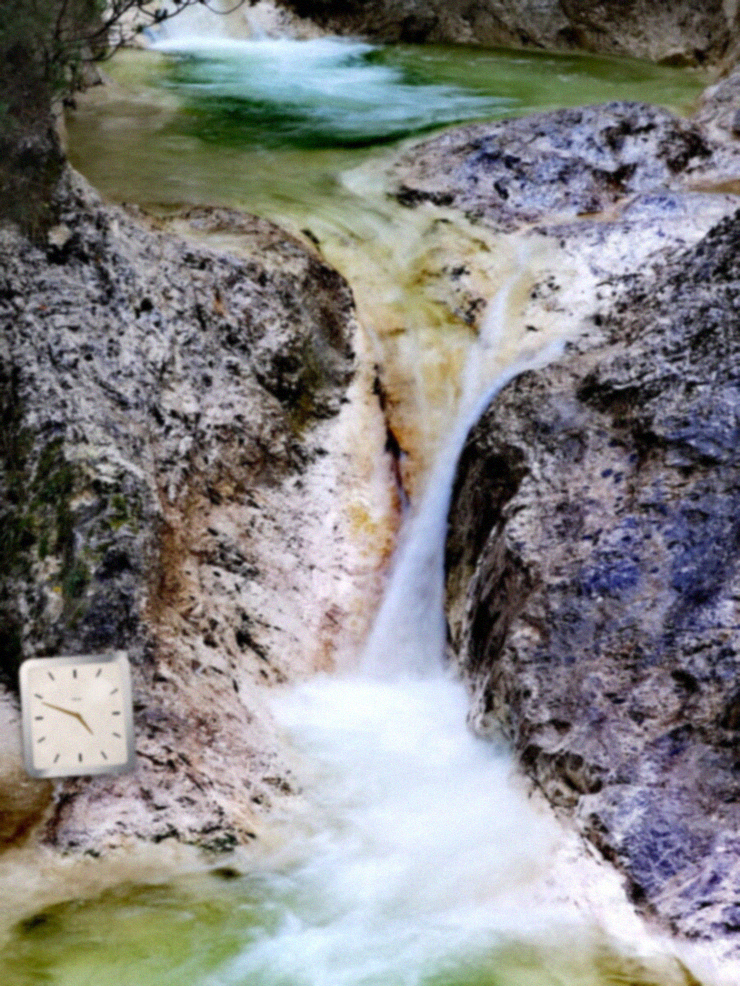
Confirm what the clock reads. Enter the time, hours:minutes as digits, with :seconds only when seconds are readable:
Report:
4:49
